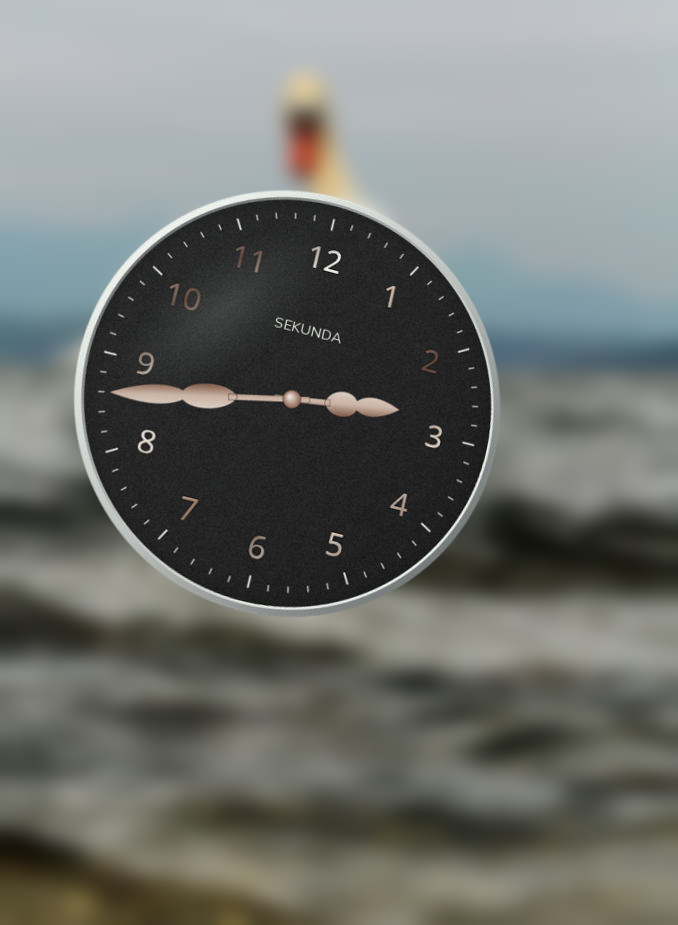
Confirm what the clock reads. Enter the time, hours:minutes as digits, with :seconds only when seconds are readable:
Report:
2:43
